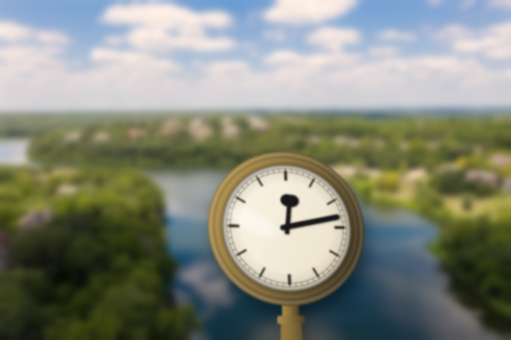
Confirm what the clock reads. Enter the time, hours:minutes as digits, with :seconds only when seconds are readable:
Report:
12:13
